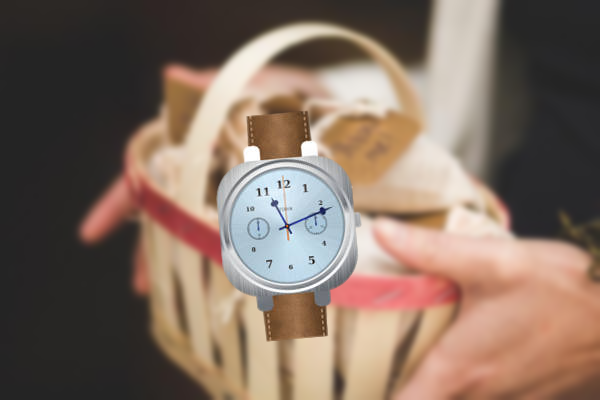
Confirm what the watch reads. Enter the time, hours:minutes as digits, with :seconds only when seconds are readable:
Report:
11:12
